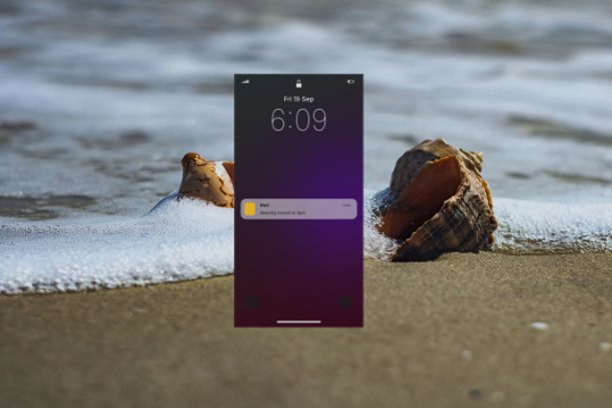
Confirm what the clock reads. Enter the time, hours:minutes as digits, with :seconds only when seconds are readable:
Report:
6:09
